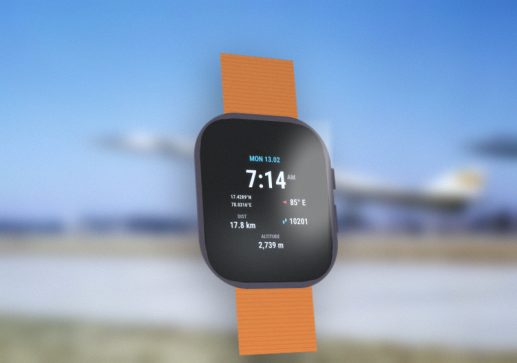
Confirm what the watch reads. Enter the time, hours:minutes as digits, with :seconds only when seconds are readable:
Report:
7:14
